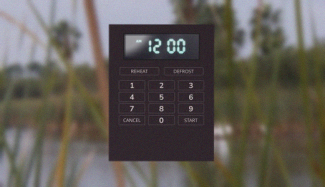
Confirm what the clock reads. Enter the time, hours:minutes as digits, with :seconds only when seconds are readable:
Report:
12:00
